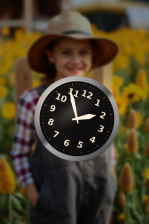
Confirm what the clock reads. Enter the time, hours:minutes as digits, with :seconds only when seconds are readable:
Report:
1:54
